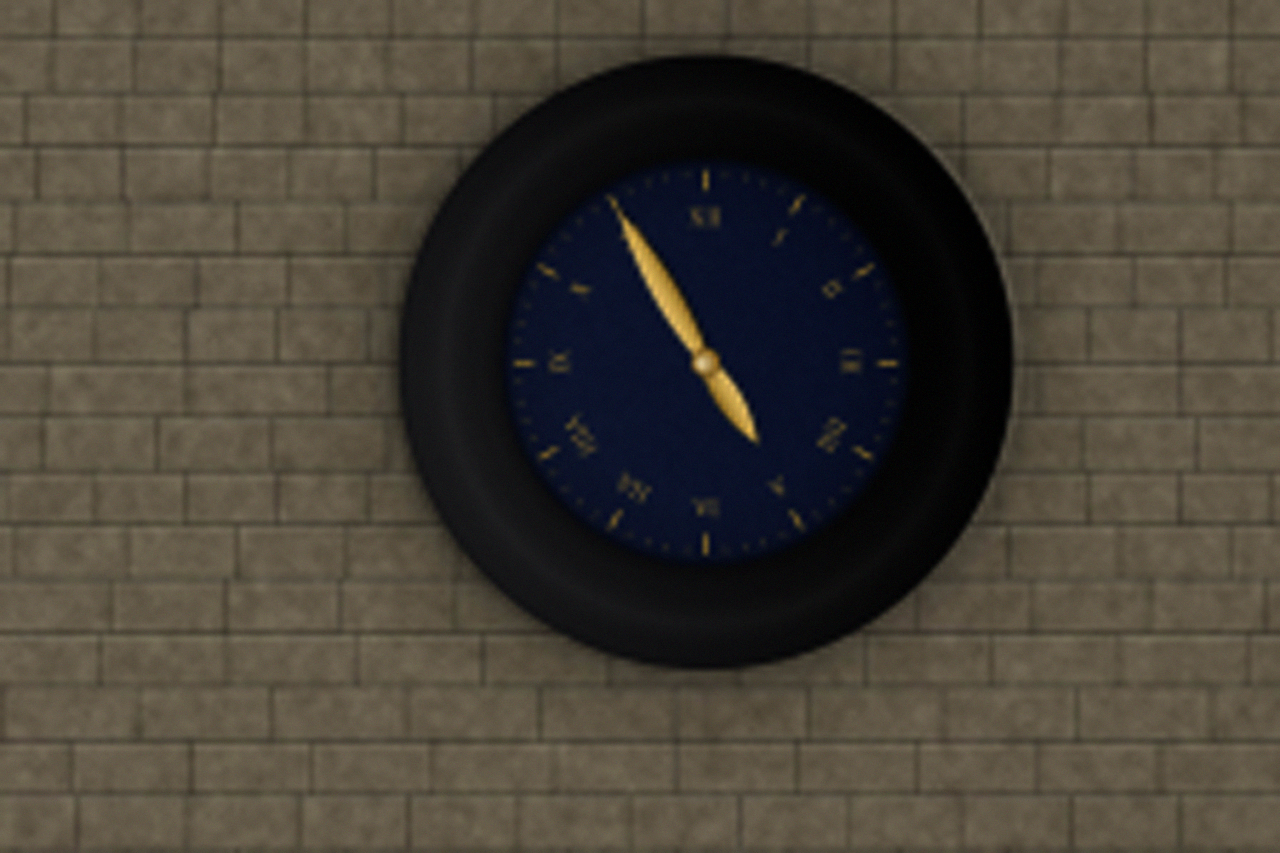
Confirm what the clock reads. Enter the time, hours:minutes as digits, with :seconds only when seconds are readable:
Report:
4:55
